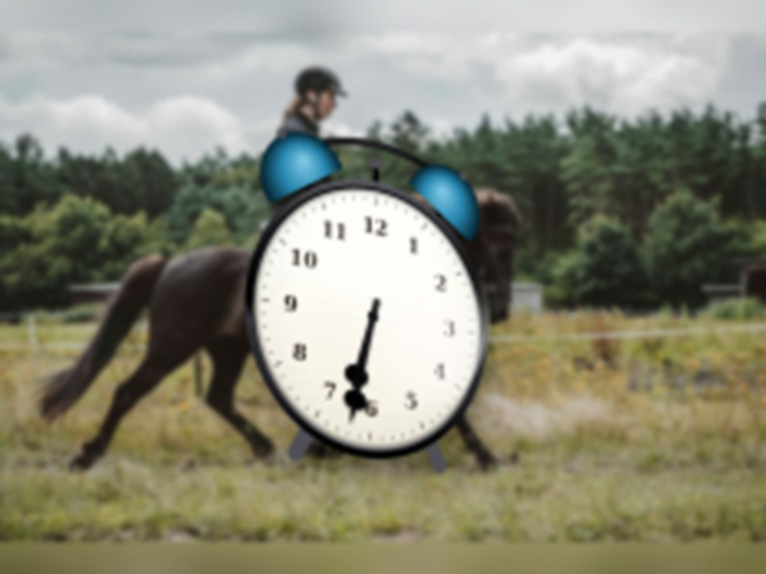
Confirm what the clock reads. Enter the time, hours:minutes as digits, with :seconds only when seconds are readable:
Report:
6:32
